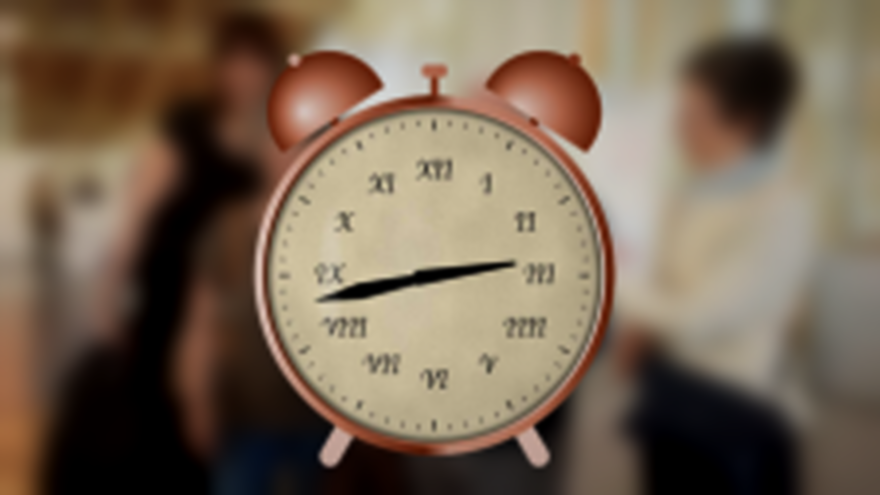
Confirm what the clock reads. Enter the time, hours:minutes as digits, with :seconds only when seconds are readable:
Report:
2:43
